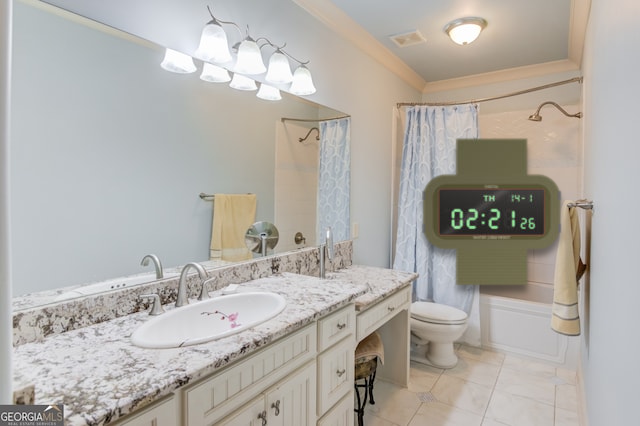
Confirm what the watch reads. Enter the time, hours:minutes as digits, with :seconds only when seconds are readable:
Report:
2:21:26
